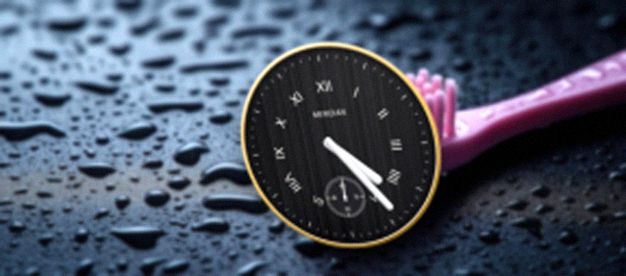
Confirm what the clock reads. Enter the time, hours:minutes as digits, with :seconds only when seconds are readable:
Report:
4:24
